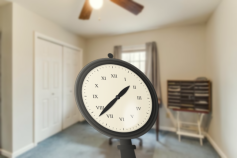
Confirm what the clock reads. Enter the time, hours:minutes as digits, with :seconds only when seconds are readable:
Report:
1:38
